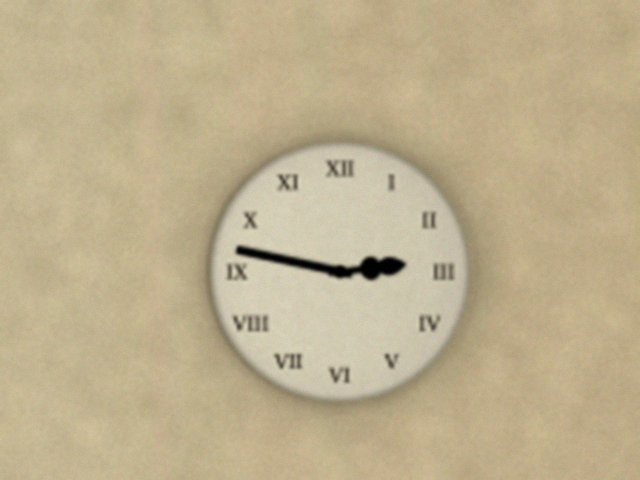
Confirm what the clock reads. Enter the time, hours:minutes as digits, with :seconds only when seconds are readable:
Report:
2:47
